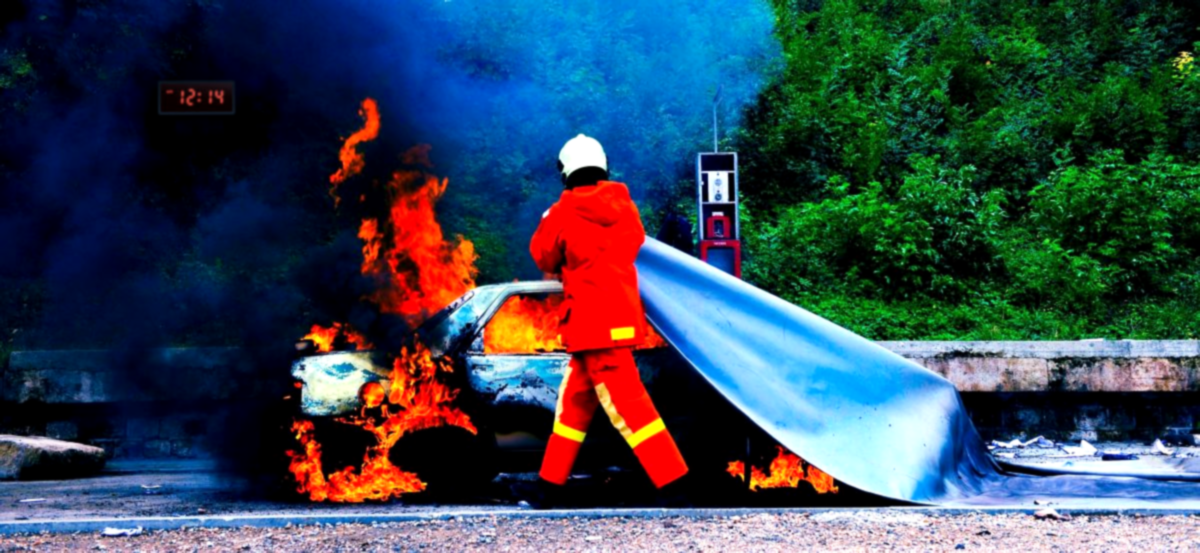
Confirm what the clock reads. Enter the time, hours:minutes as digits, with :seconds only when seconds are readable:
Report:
12:14
